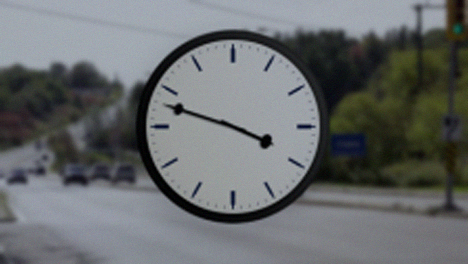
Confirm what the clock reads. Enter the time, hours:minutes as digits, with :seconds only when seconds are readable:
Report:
3:48
